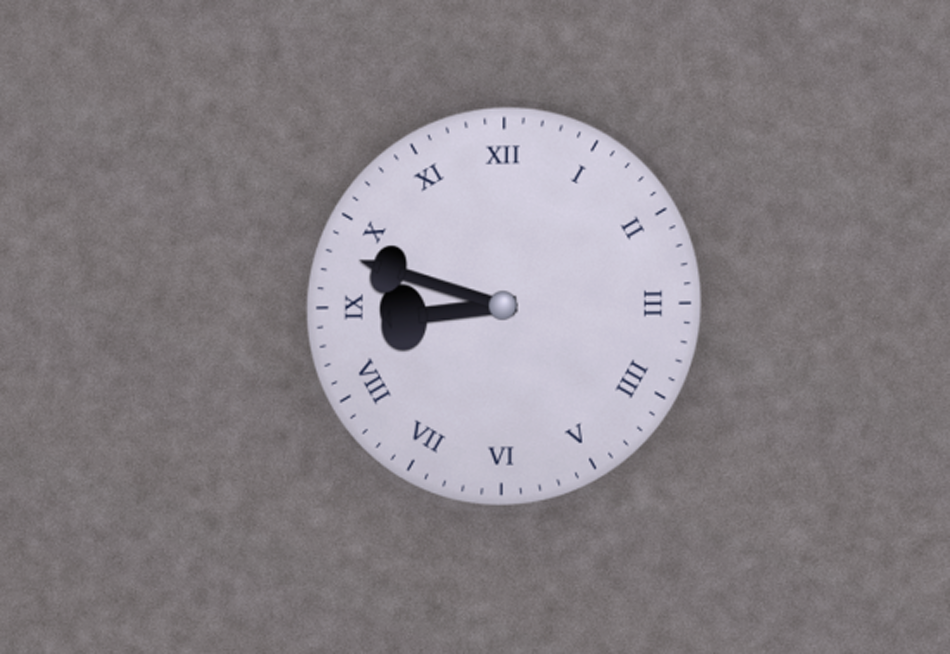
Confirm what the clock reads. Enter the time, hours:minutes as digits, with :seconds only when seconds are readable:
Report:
8:48
